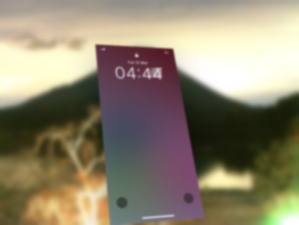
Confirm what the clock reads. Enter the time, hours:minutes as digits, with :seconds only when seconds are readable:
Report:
4:44
